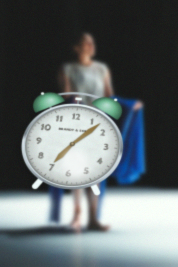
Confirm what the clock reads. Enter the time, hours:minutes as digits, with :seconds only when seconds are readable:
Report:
7:07
